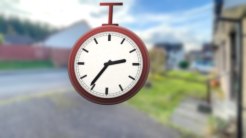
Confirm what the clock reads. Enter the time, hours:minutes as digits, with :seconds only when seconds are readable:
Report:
2:36
